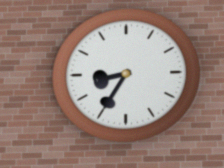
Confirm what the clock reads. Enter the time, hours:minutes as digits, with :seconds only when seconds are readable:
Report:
8:35
